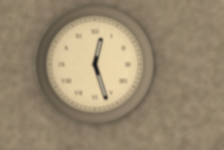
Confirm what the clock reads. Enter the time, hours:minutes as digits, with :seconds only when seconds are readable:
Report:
12:27
